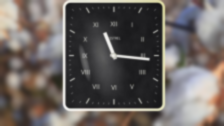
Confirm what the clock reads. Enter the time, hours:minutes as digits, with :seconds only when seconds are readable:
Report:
11:16
